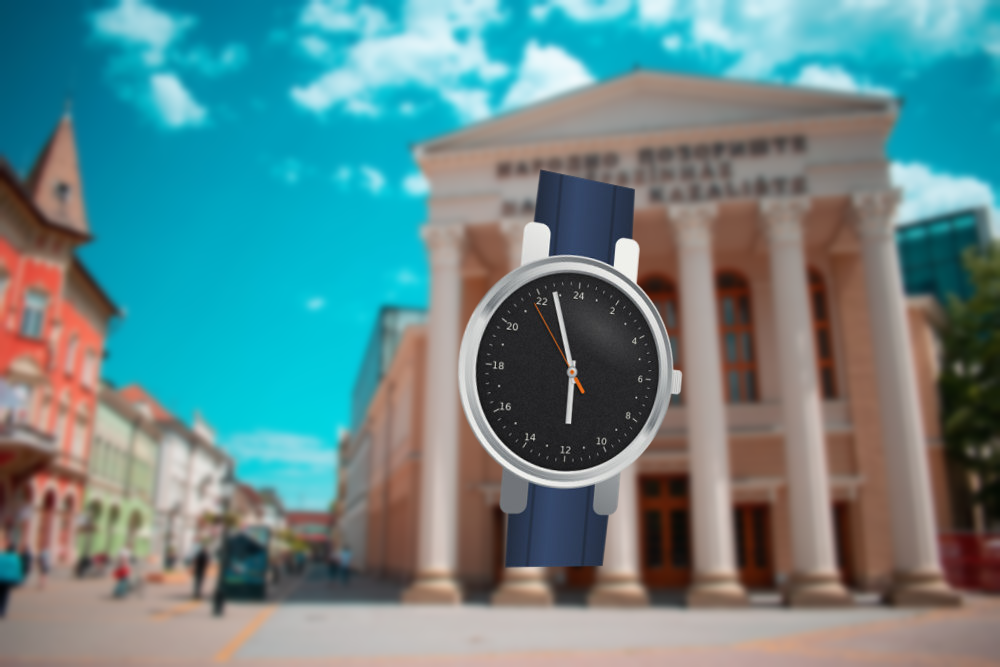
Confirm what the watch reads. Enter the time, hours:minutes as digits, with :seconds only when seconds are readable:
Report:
11:56:54
